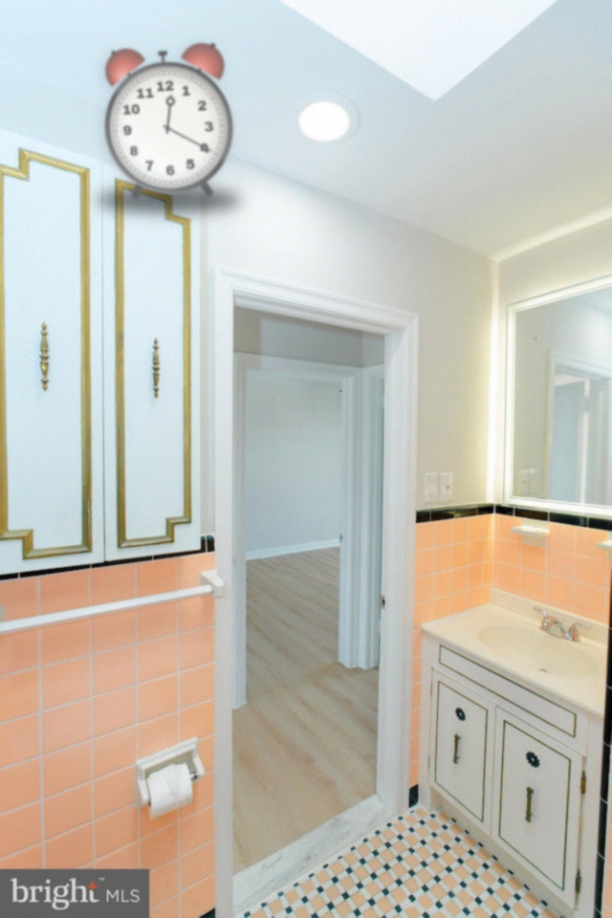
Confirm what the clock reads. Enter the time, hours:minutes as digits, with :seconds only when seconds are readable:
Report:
12:20
